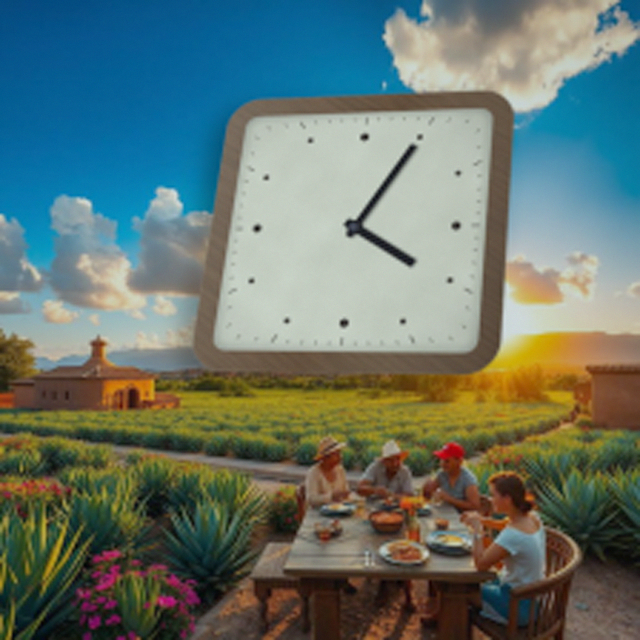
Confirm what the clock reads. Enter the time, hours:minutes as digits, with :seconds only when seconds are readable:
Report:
4:05
